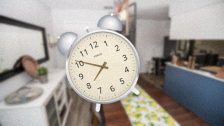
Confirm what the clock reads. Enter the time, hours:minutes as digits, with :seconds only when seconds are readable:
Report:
7:51
